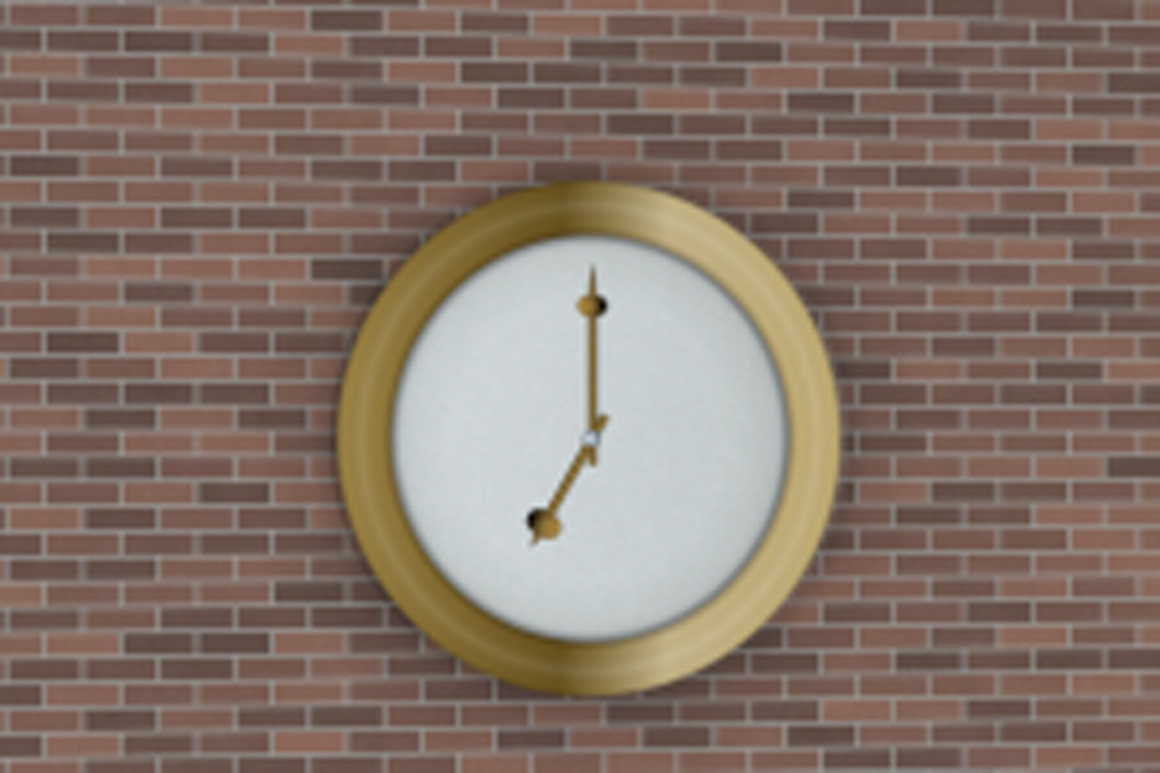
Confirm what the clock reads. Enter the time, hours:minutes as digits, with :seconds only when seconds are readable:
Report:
7:00
